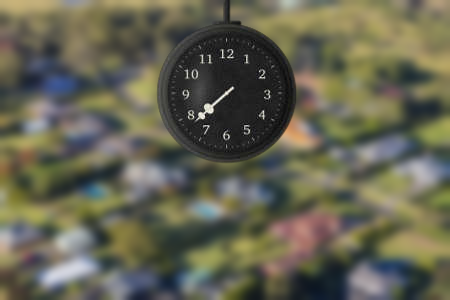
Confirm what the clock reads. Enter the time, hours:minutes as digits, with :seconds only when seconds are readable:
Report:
7:38
